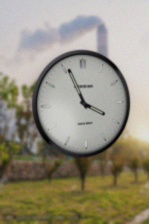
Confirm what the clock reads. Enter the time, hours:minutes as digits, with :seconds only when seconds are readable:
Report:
3:56
